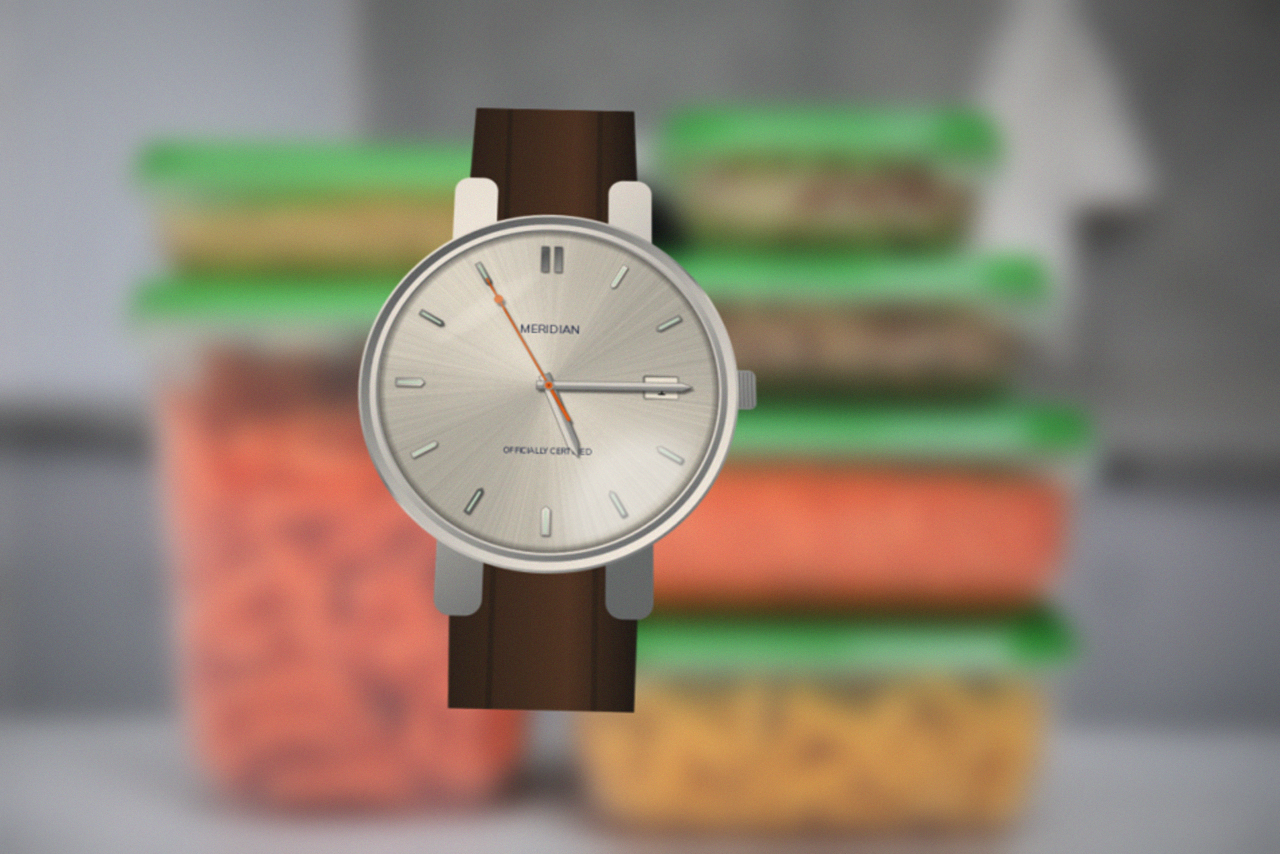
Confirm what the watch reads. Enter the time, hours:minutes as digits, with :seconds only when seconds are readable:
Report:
5:14:55
